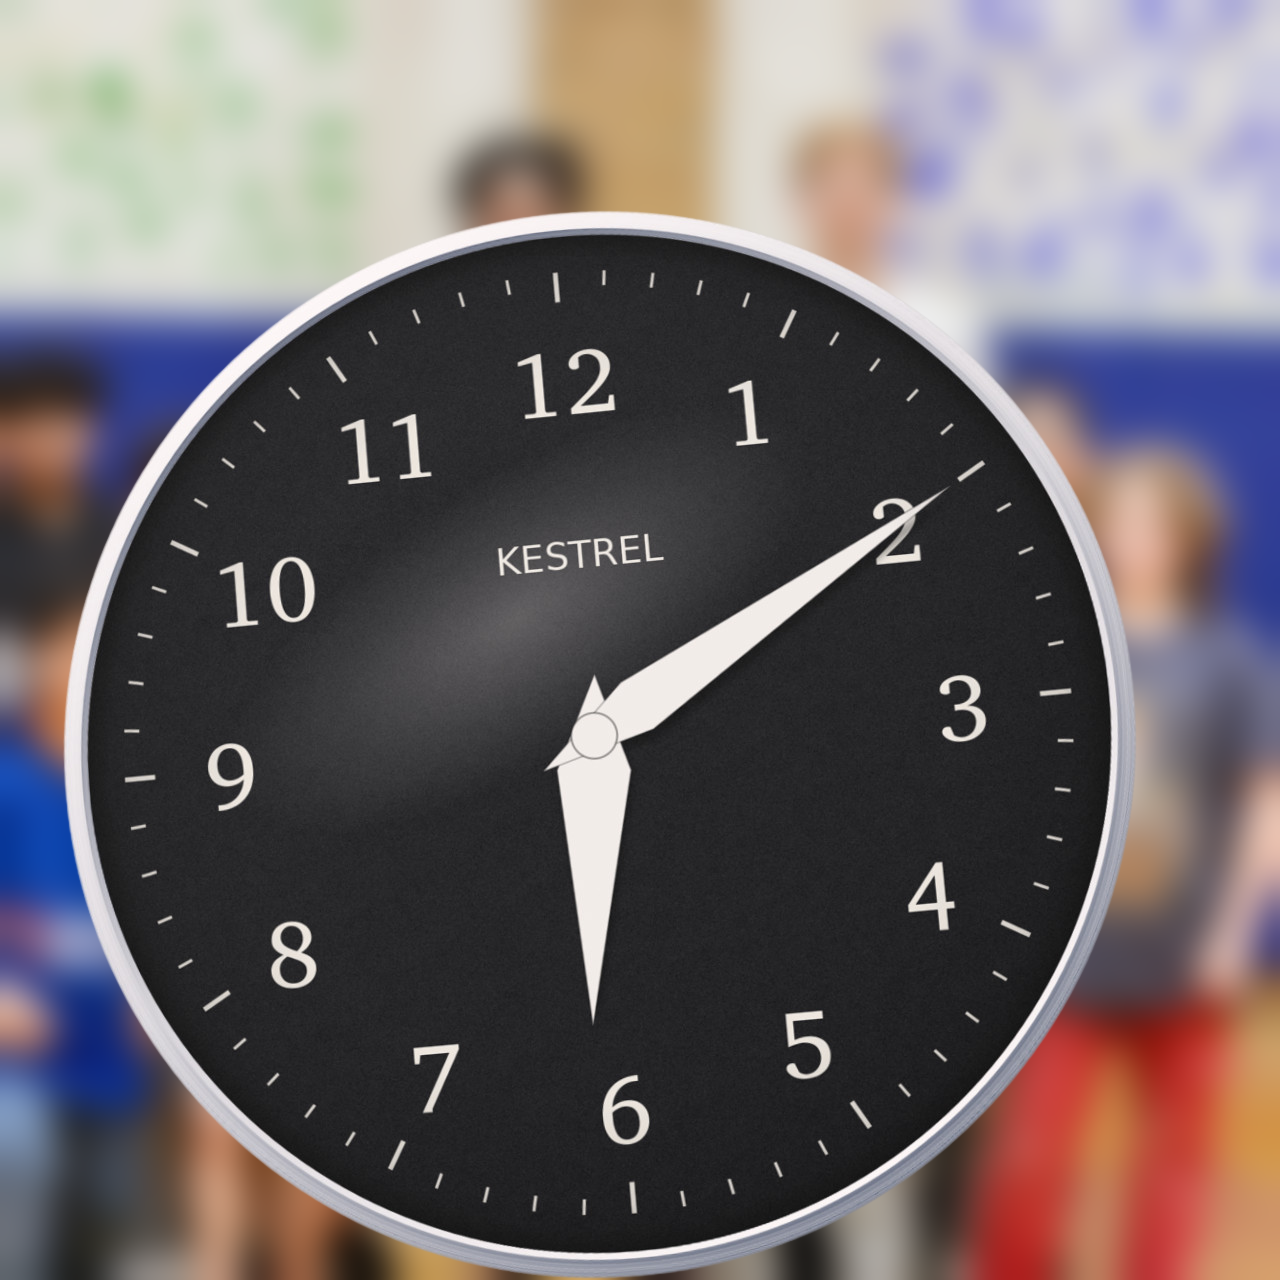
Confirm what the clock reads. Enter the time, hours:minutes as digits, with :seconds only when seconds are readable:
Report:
6:10
